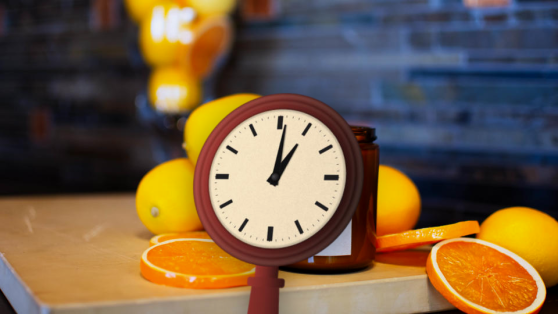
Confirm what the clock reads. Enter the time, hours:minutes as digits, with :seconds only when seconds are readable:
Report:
1:01
